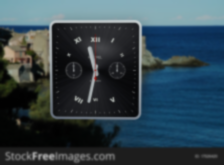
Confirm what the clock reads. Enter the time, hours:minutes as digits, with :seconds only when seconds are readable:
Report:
11:32
